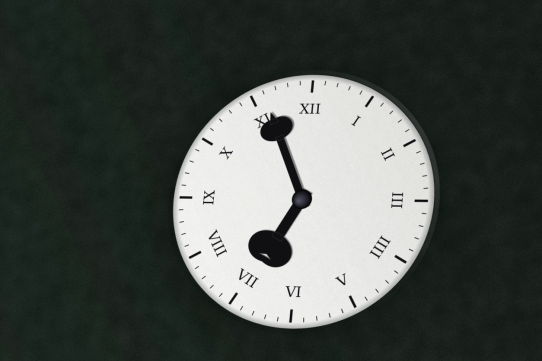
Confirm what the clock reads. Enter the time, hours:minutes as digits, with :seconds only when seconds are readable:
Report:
6:56
